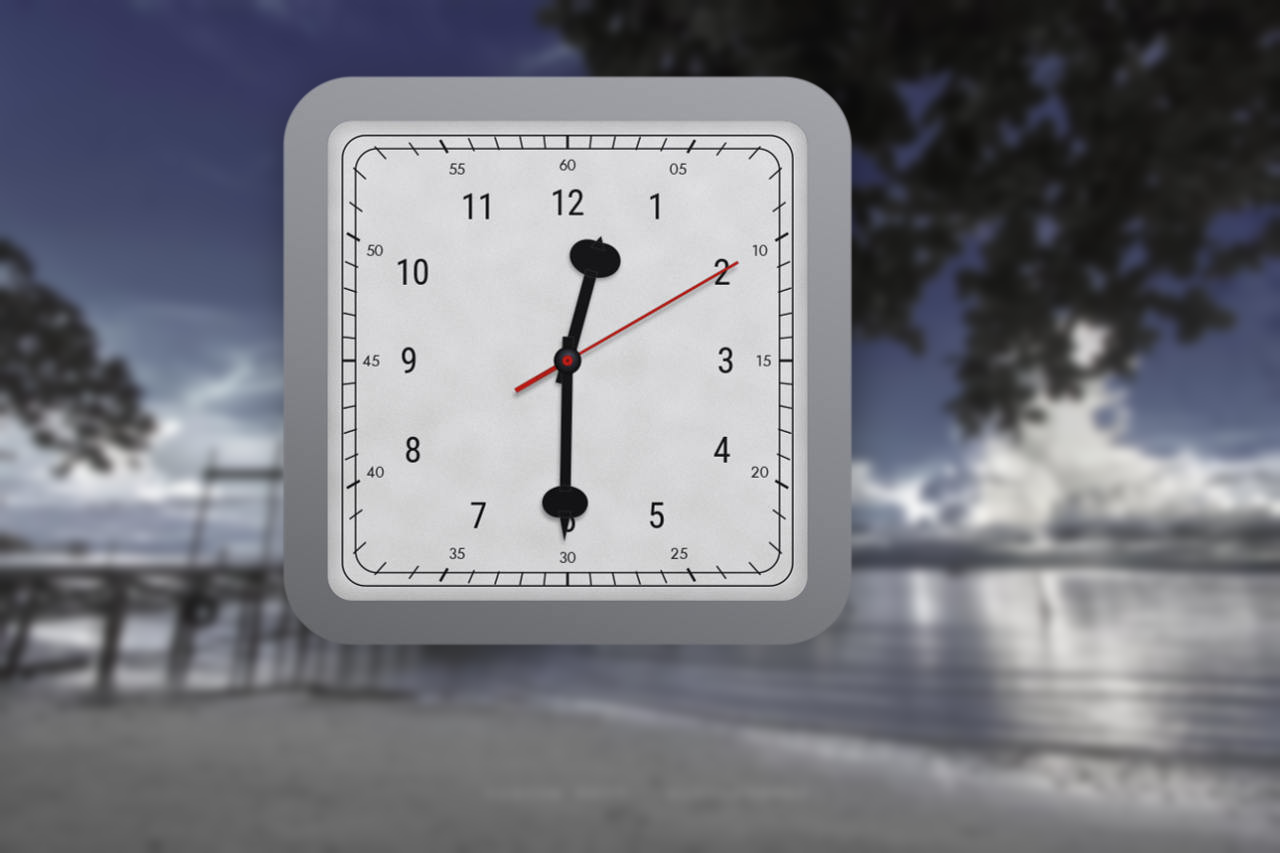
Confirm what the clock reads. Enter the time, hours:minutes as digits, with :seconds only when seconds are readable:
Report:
12:30:10
